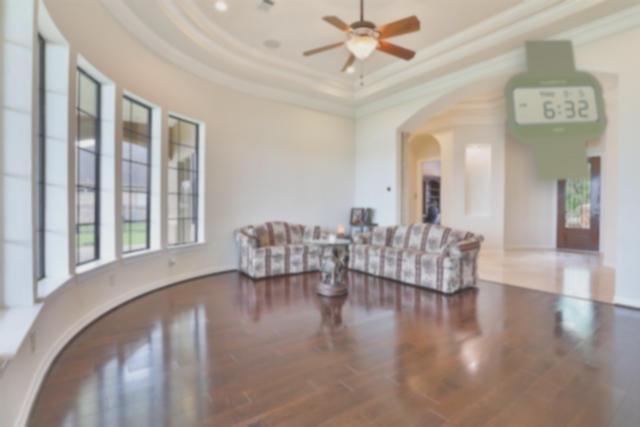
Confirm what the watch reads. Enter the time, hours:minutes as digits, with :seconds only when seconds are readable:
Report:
6:32
